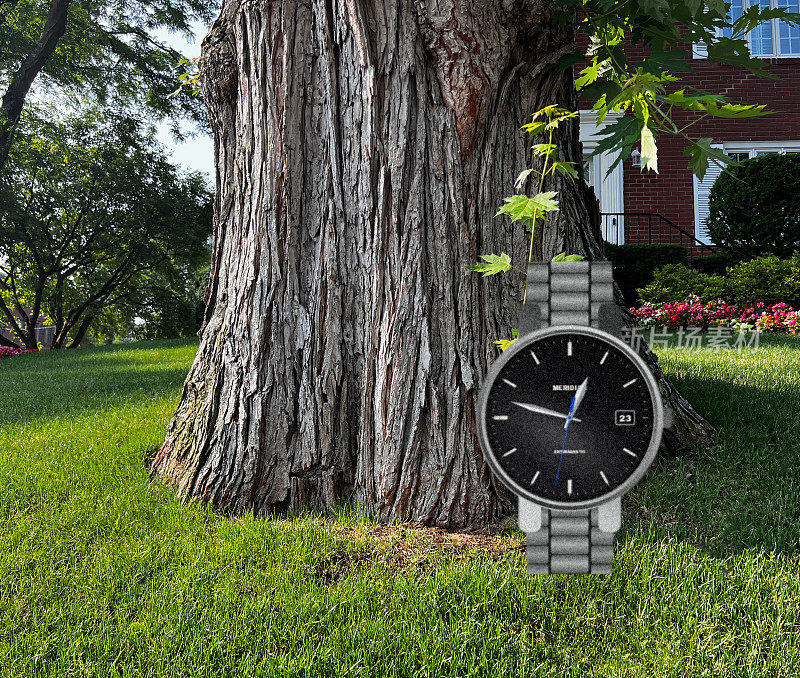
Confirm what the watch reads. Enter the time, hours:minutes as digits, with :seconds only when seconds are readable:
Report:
12:47:32
